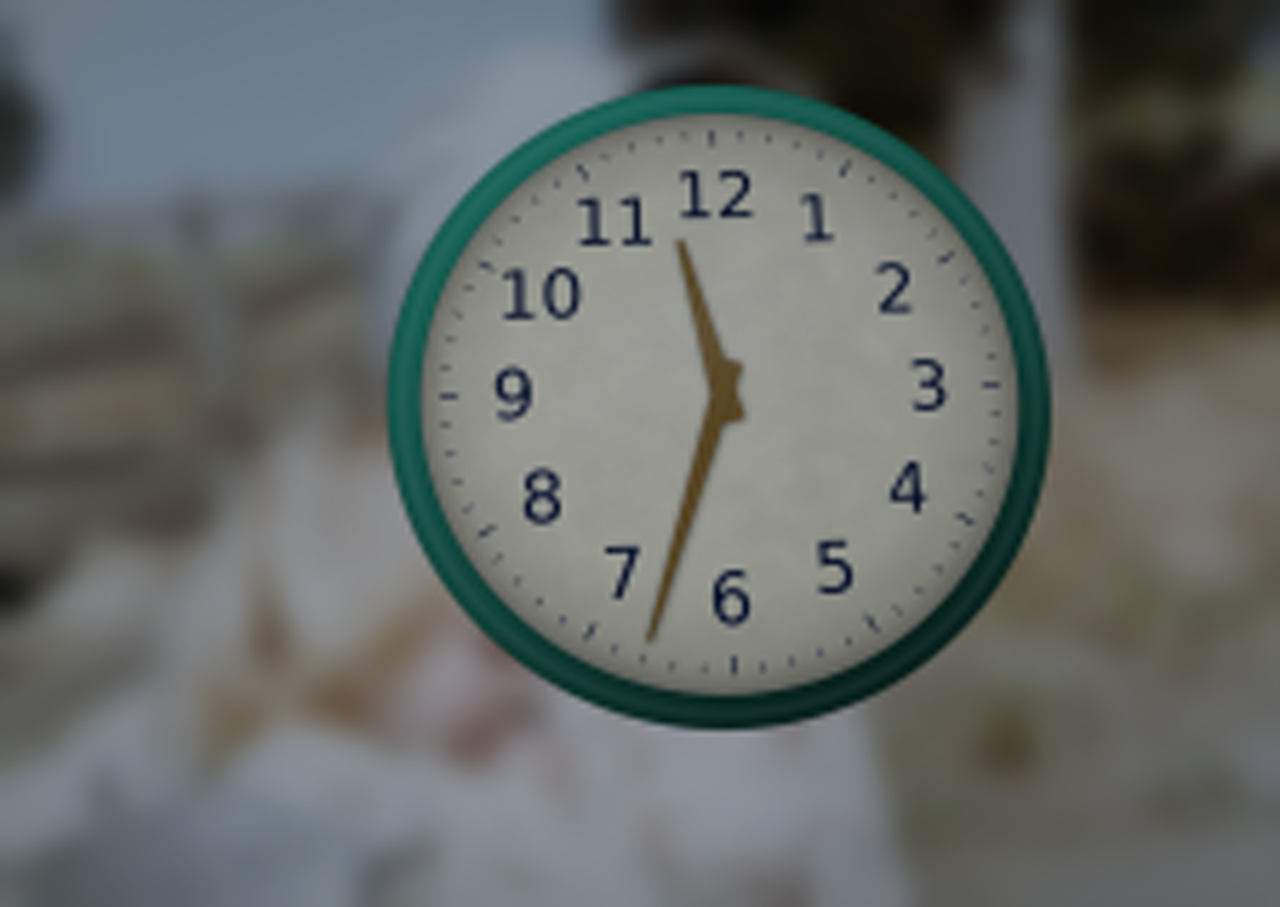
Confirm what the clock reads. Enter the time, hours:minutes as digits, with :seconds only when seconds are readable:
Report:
11:33
